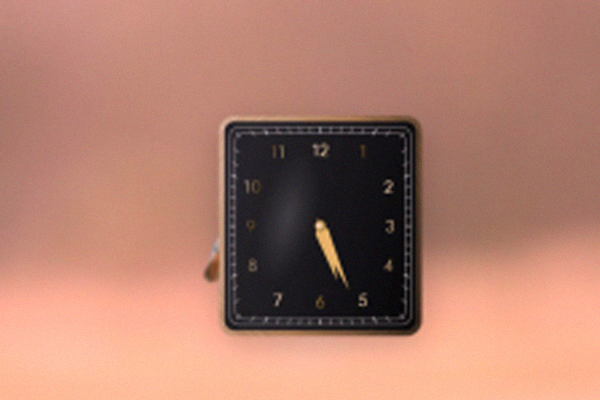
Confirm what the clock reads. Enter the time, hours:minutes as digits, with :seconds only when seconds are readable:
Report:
5:26
